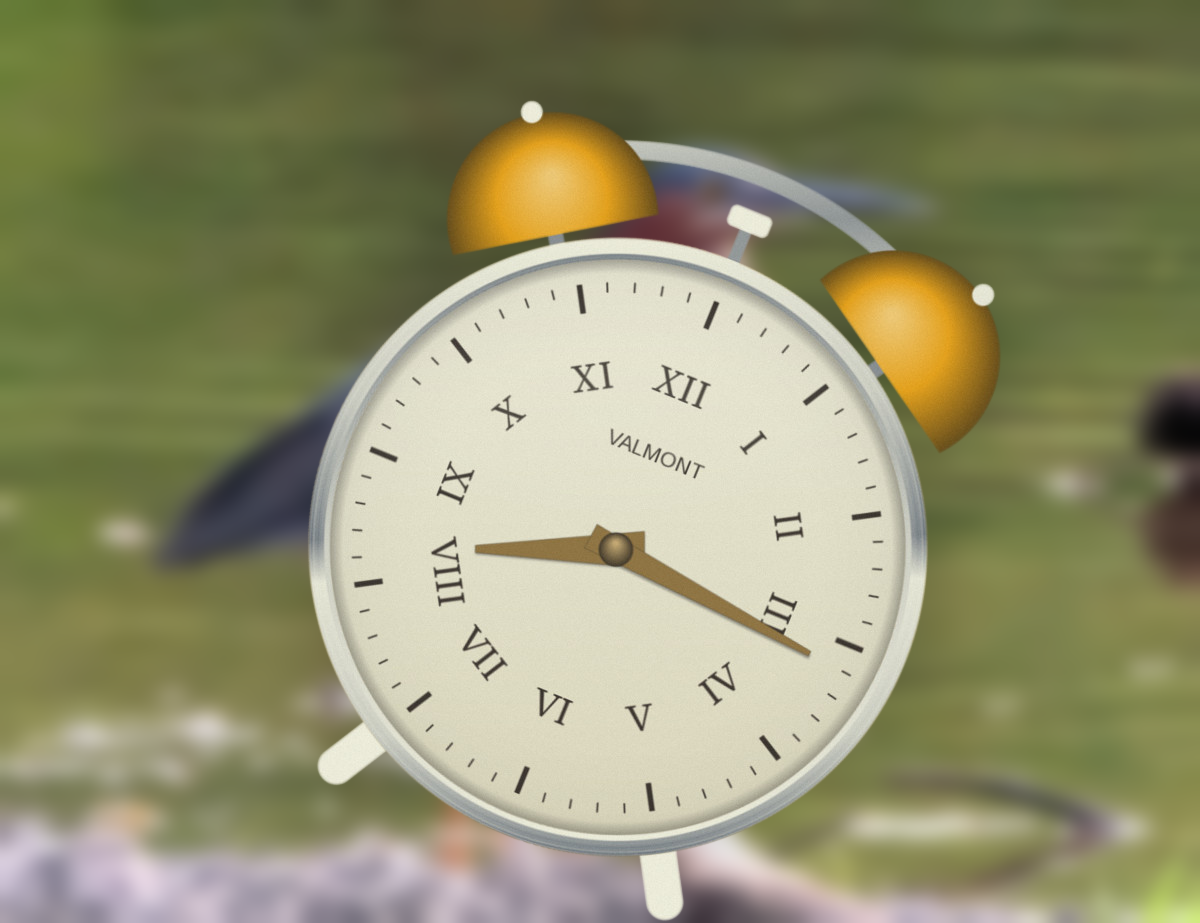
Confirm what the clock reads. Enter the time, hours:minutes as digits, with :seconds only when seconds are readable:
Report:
8:16
